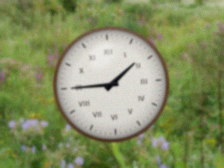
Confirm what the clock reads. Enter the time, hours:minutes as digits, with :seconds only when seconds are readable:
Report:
1:45
